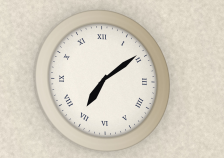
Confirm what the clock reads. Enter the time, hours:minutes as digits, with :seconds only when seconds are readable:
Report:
7:09
